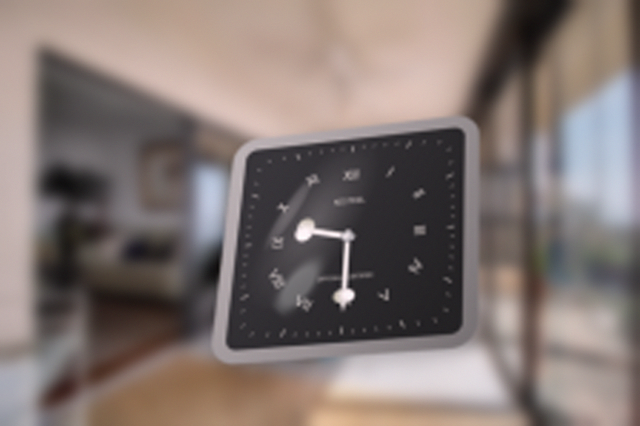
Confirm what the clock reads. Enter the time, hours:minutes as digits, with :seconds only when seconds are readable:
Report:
9:30
